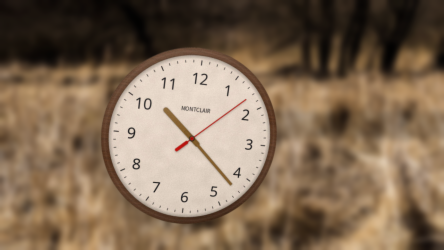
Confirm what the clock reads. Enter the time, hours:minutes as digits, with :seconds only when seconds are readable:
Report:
10:22:08
